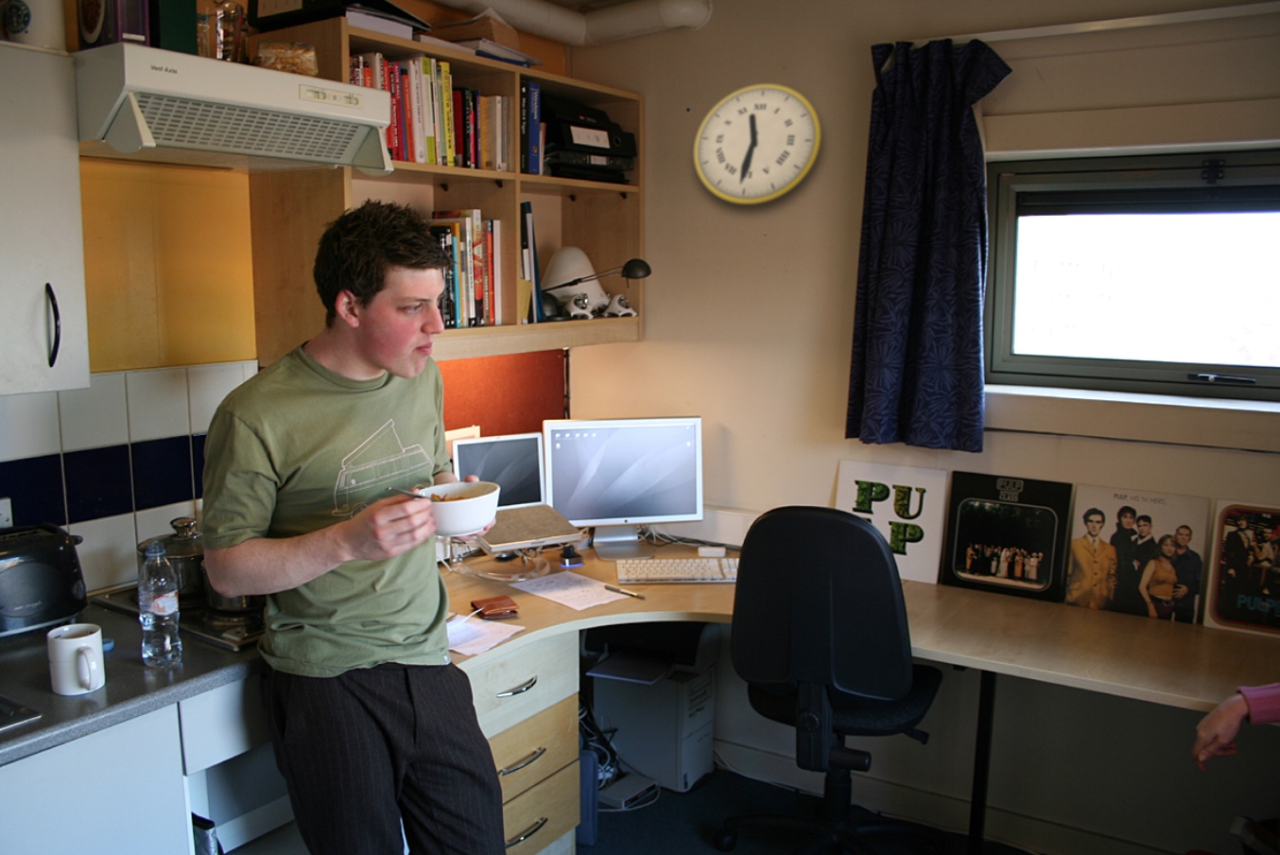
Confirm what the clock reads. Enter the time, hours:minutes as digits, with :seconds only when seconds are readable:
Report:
11:31
